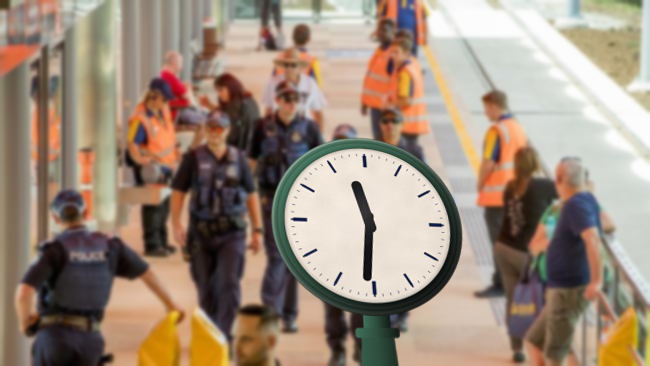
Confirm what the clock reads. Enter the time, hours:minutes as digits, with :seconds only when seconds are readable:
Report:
11:31
